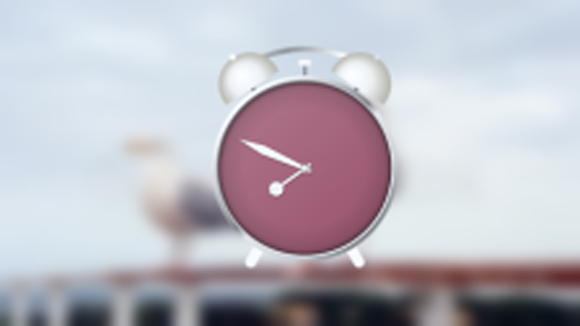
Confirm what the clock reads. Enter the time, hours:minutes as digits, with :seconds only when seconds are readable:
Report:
7:49
